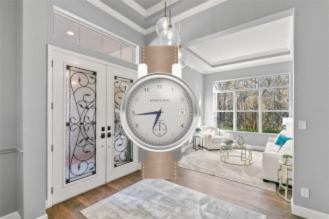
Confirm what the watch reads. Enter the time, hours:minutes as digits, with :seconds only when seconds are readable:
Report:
6:44
